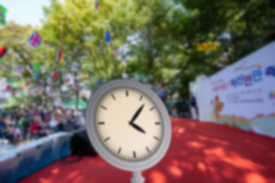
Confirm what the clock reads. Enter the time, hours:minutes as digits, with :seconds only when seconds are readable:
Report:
4:07
